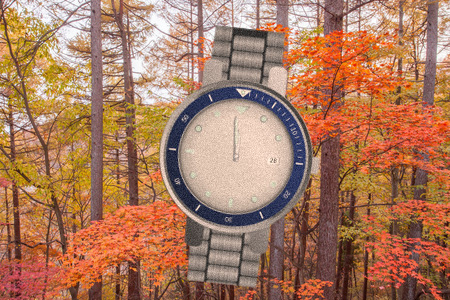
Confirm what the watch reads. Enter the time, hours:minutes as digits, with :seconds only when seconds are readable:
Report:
11:59
